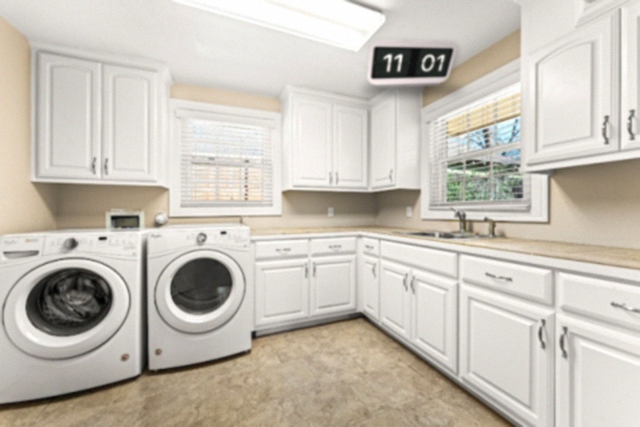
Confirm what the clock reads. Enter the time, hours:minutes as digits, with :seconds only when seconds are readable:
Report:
11:01
